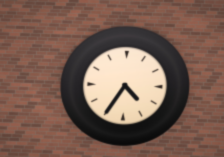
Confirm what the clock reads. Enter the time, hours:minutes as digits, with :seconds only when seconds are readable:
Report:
4:35
